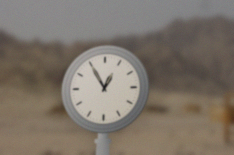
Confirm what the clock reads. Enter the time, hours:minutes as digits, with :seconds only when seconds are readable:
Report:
12:55
